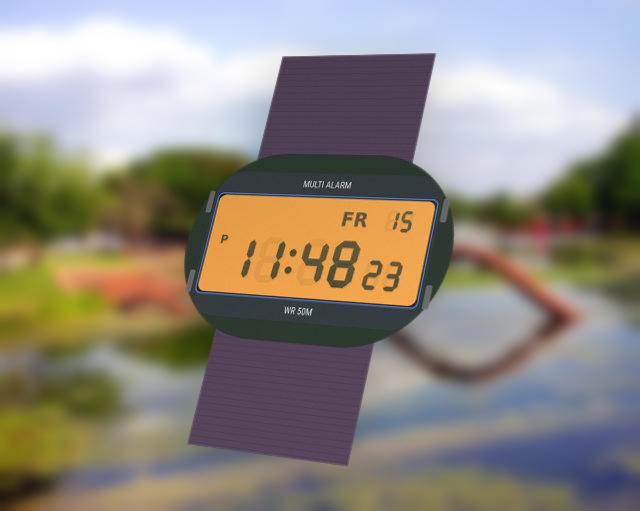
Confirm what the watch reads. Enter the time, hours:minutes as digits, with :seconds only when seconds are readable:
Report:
11:48:23
